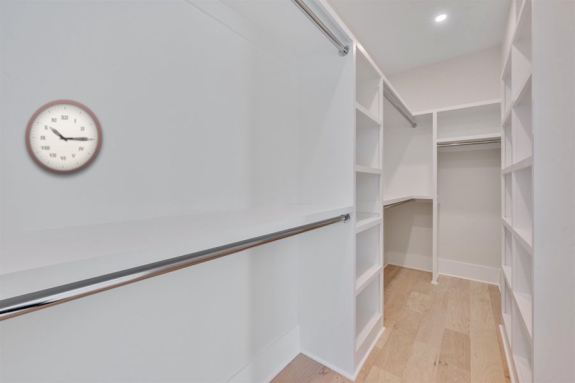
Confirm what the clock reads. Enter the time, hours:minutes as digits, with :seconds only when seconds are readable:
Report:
10:15
